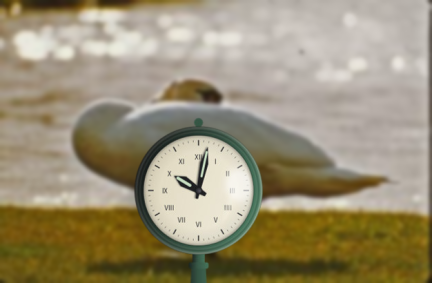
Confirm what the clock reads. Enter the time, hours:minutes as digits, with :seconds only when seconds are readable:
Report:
10:02
